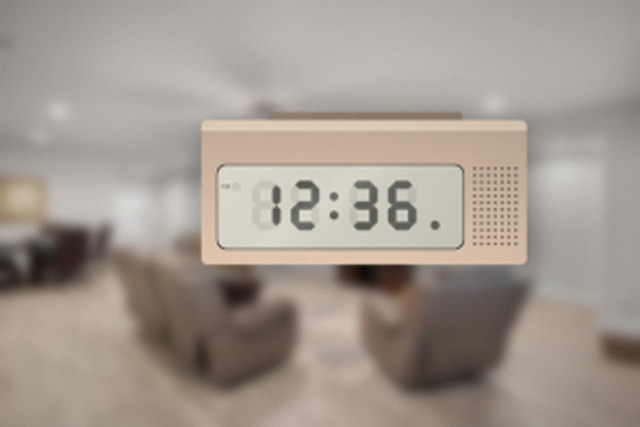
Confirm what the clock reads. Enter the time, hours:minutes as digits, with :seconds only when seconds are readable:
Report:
12:36
